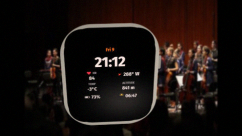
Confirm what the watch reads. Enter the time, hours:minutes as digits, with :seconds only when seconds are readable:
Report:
21:12
